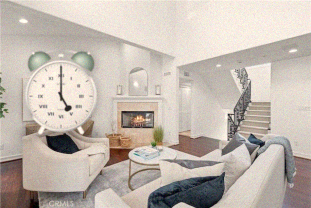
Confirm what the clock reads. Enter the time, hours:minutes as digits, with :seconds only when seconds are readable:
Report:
5:00
